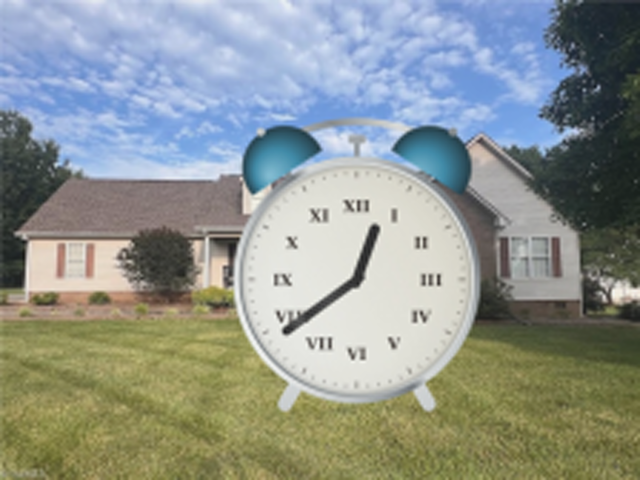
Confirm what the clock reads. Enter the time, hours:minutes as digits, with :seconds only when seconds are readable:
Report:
12:39
